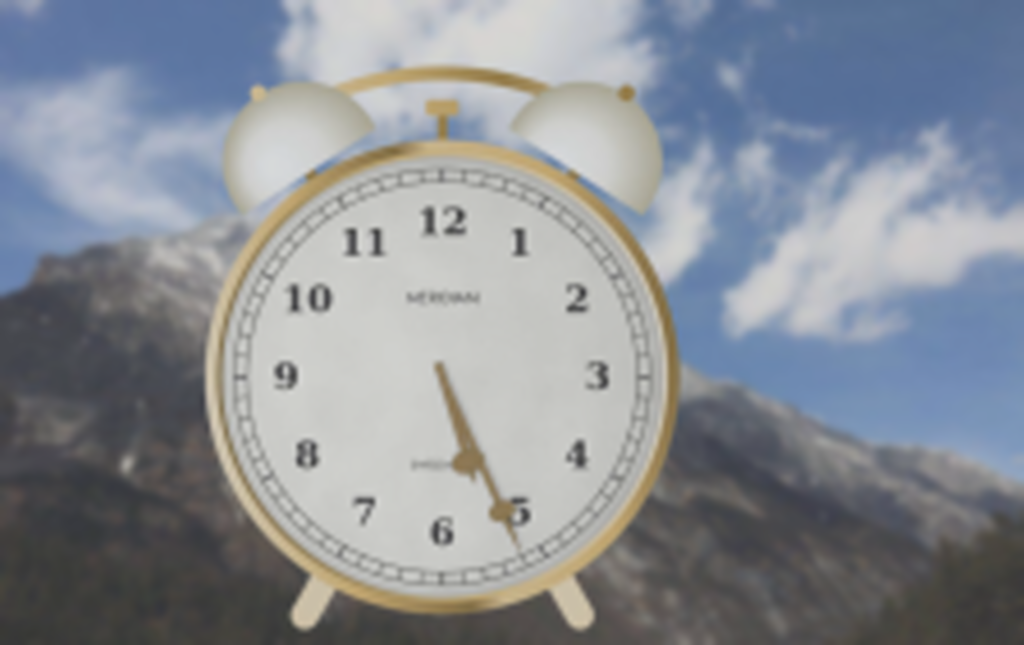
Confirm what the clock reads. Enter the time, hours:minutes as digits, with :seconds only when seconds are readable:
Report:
5:26
